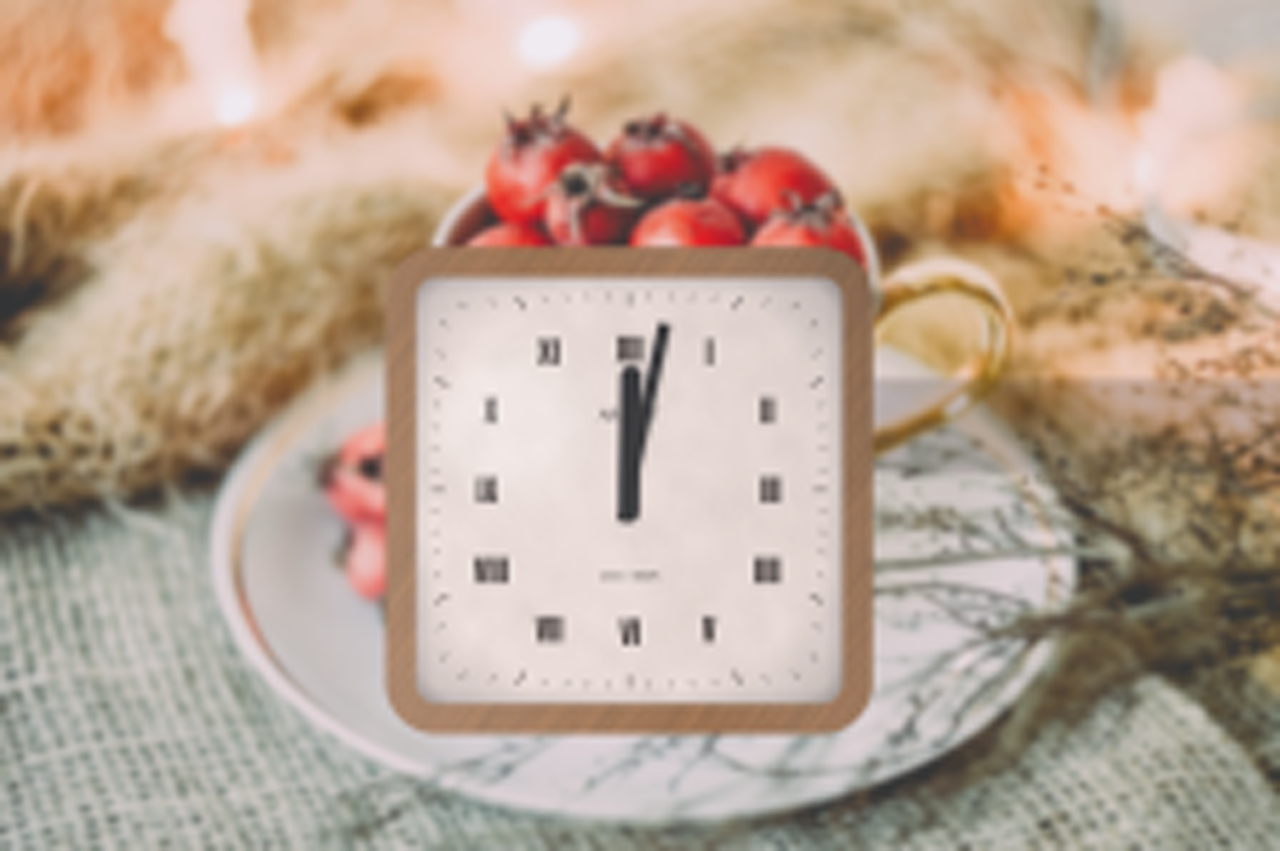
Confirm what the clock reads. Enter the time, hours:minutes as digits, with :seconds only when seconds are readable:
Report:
12:02
